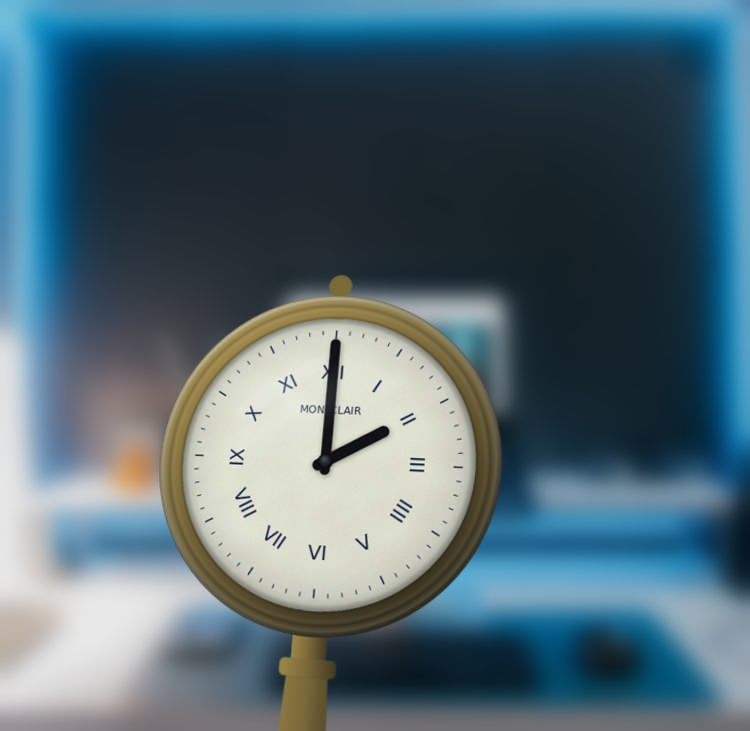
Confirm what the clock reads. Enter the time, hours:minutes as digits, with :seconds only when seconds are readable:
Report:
2:00
